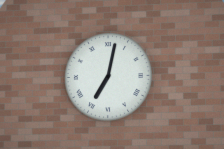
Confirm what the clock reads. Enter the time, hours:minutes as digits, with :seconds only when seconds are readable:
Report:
7:02
